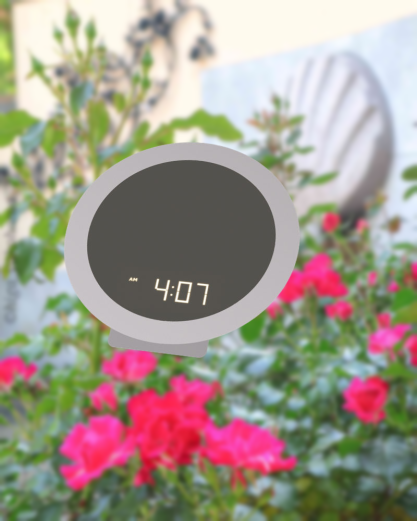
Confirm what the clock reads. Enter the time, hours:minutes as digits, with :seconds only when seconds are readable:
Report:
4:07
